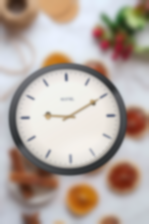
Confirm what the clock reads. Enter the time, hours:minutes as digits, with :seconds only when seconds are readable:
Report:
9:10
